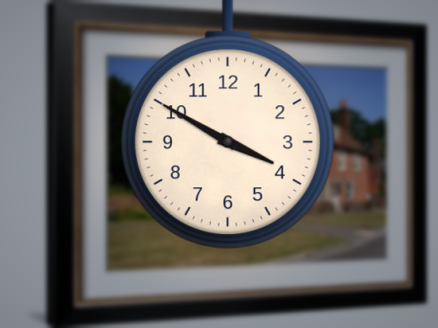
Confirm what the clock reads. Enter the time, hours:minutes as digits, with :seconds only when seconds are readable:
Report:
3:50
